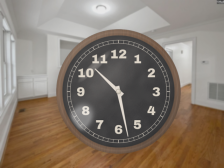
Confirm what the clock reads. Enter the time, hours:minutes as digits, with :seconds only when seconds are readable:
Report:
10:28
